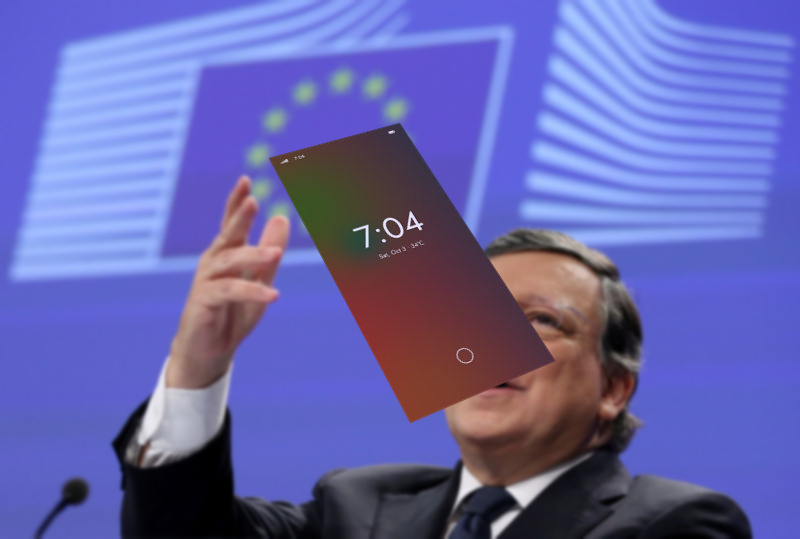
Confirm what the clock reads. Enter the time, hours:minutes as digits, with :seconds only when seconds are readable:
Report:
7:04
